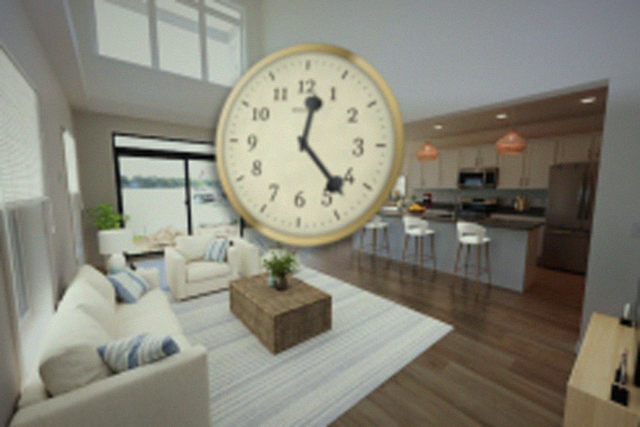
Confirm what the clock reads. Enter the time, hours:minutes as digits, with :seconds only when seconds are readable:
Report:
12:23
